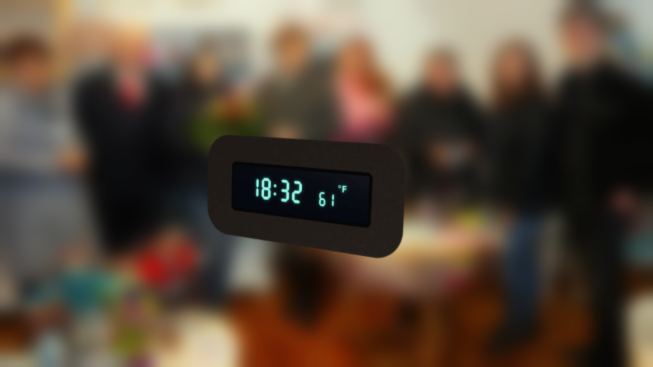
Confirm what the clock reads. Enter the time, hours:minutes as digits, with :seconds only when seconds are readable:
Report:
18:32
